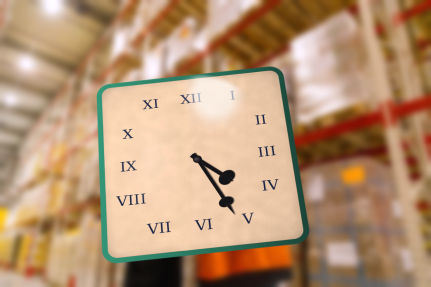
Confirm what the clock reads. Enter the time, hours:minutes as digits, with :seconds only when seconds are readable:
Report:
4:26
